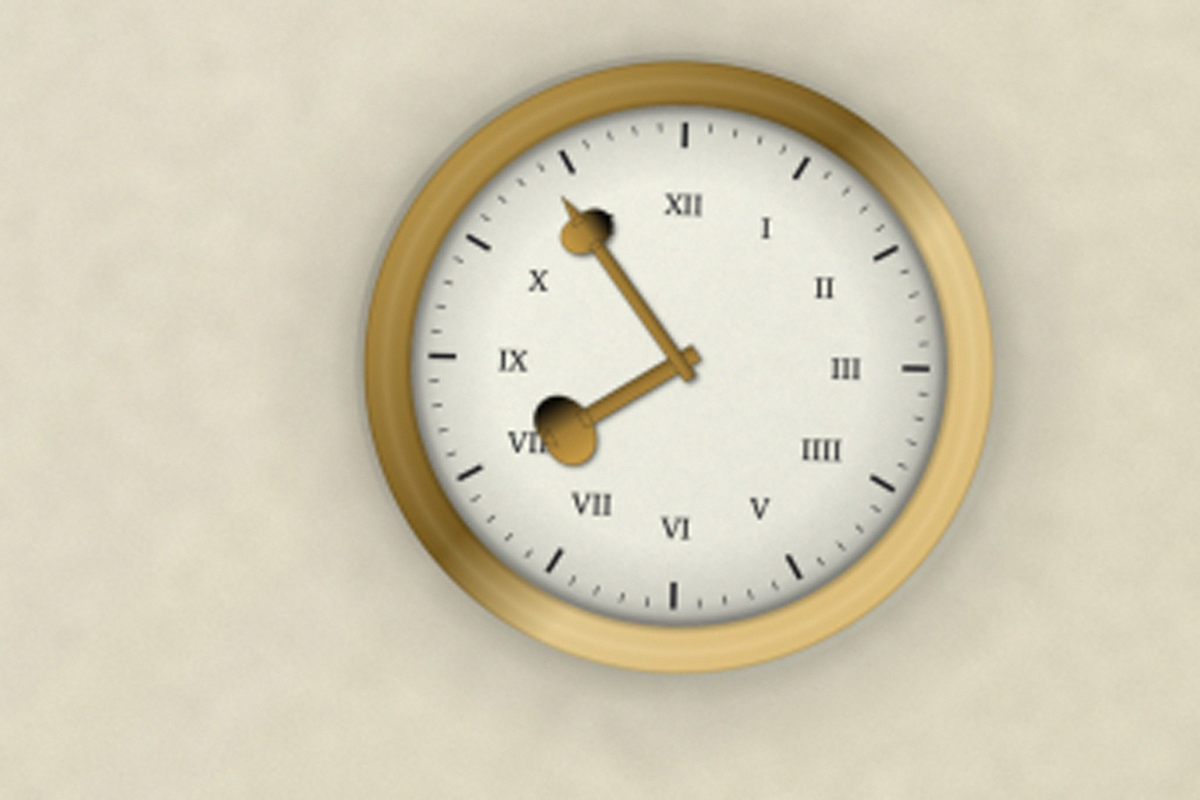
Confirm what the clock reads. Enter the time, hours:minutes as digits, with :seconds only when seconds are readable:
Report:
7:54
